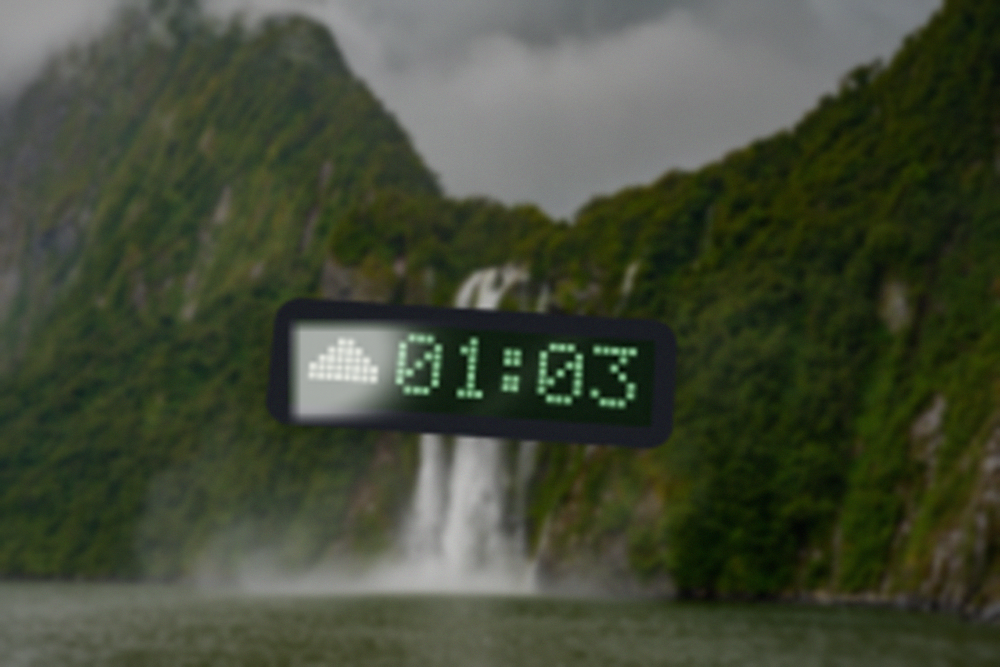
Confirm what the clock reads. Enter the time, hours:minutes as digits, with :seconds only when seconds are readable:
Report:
1:03
